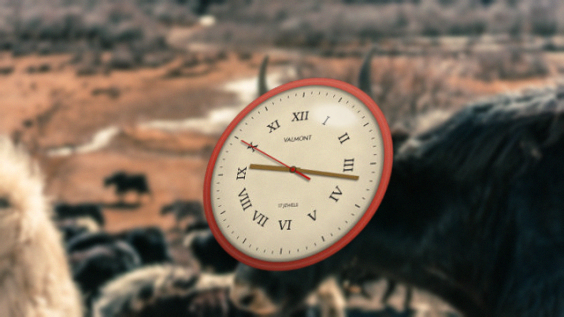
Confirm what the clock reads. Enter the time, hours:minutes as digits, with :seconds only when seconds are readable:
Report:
9:16:50
